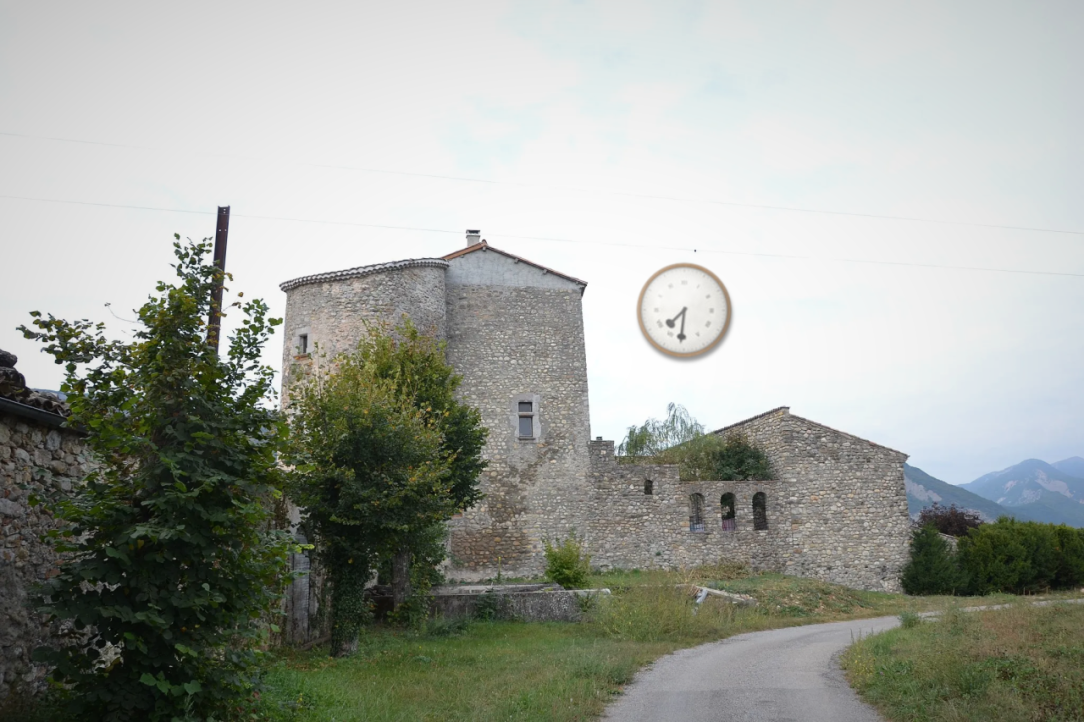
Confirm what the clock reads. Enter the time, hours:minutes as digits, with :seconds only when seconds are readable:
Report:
7:31
